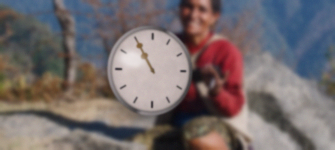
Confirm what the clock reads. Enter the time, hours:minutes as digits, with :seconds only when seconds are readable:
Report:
10:55
